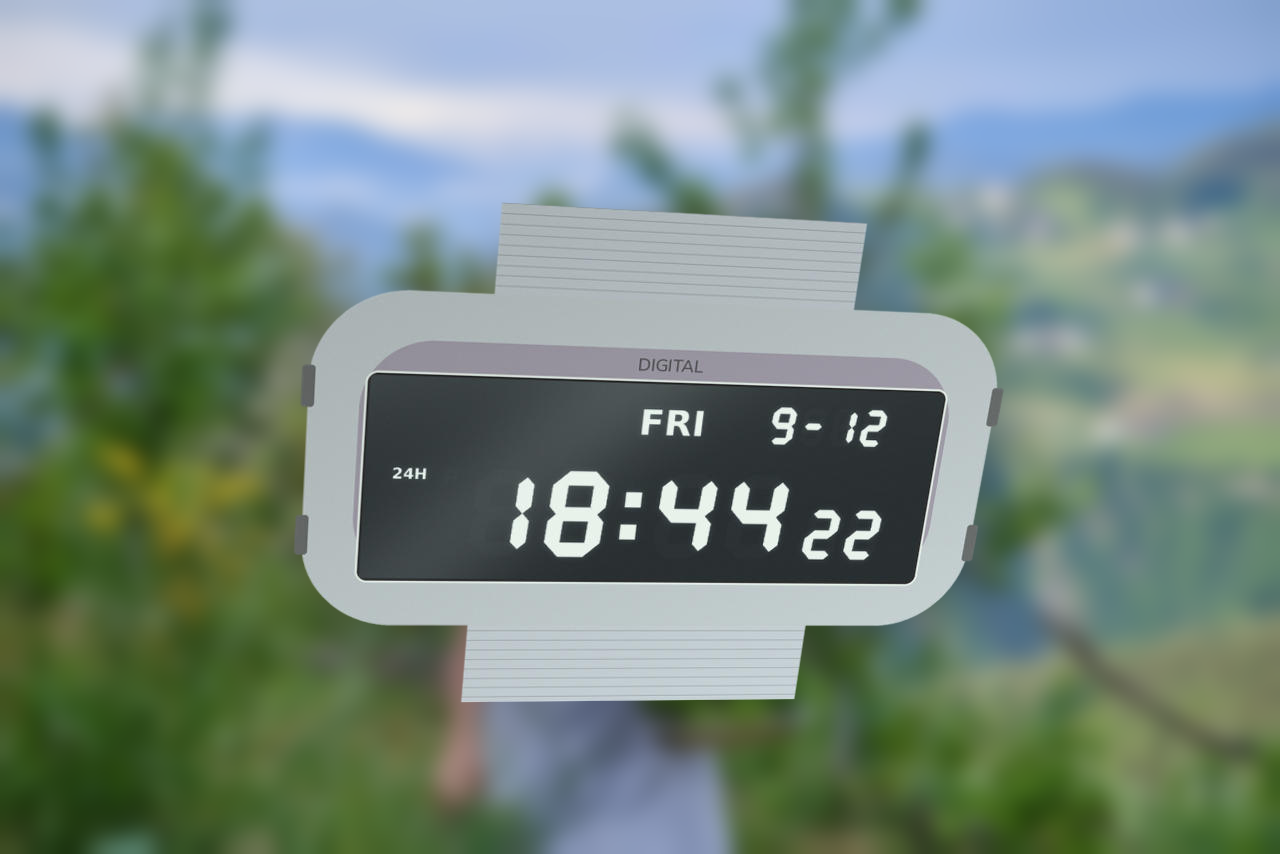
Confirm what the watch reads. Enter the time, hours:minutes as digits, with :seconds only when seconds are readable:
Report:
18:44:22
